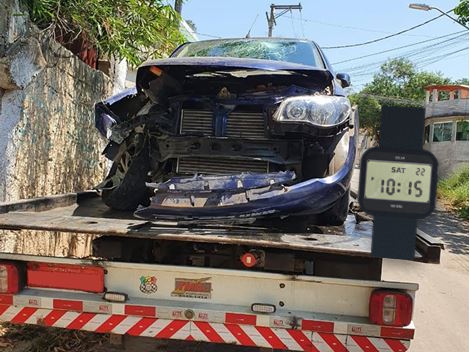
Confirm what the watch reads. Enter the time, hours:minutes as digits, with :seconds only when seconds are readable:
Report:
10:15
